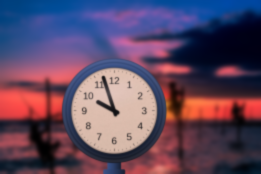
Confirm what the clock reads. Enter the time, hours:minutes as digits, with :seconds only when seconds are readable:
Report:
9:57
